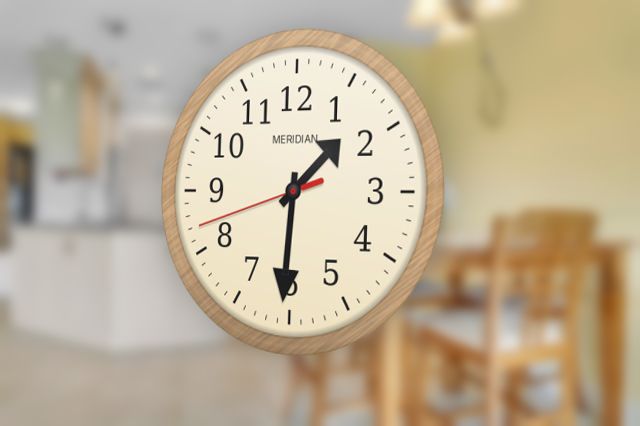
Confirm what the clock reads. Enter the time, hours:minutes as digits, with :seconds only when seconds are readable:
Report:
1:30:42
